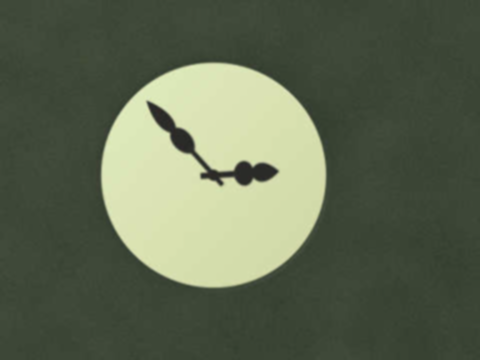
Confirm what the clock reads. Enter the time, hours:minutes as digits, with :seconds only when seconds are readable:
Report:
2:53
